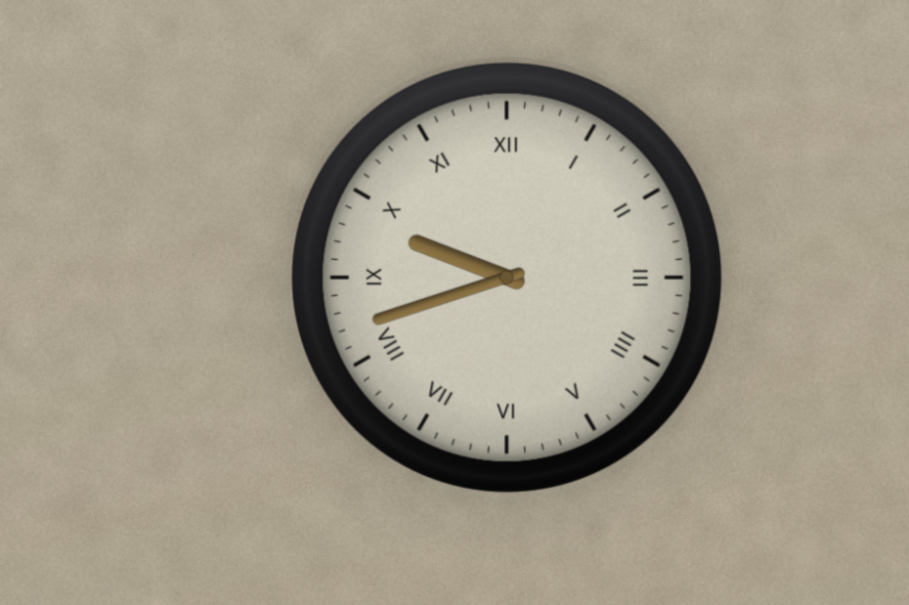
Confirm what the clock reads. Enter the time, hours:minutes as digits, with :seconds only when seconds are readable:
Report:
9:42
